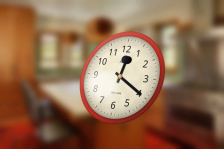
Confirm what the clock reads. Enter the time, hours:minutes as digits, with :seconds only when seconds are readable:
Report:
12:20
